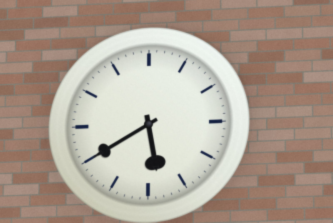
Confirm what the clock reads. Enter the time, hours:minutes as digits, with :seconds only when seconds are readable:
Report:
5:40
